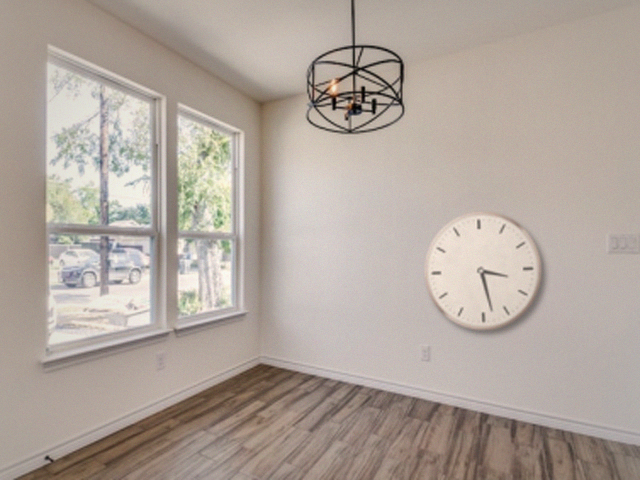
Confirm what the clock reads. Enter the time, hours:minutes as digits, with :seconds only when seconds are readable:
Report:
3:28
